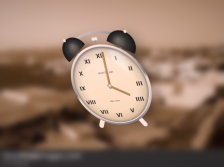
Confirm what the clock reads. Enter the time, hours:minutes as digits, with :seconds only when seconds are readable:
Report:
4:01
